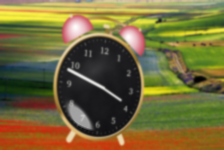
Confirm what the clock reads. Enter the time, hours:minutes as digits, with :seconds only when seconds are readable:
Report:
3:48
